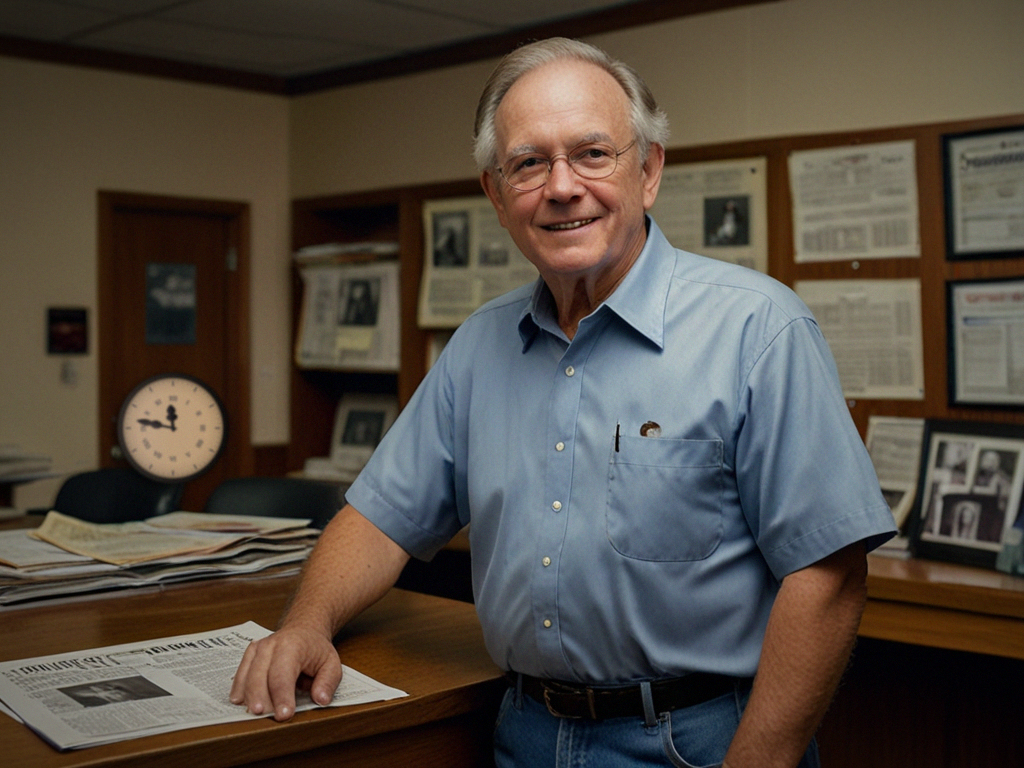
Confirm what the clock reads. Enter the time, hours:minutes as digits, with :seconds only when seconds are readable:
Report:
11:47
